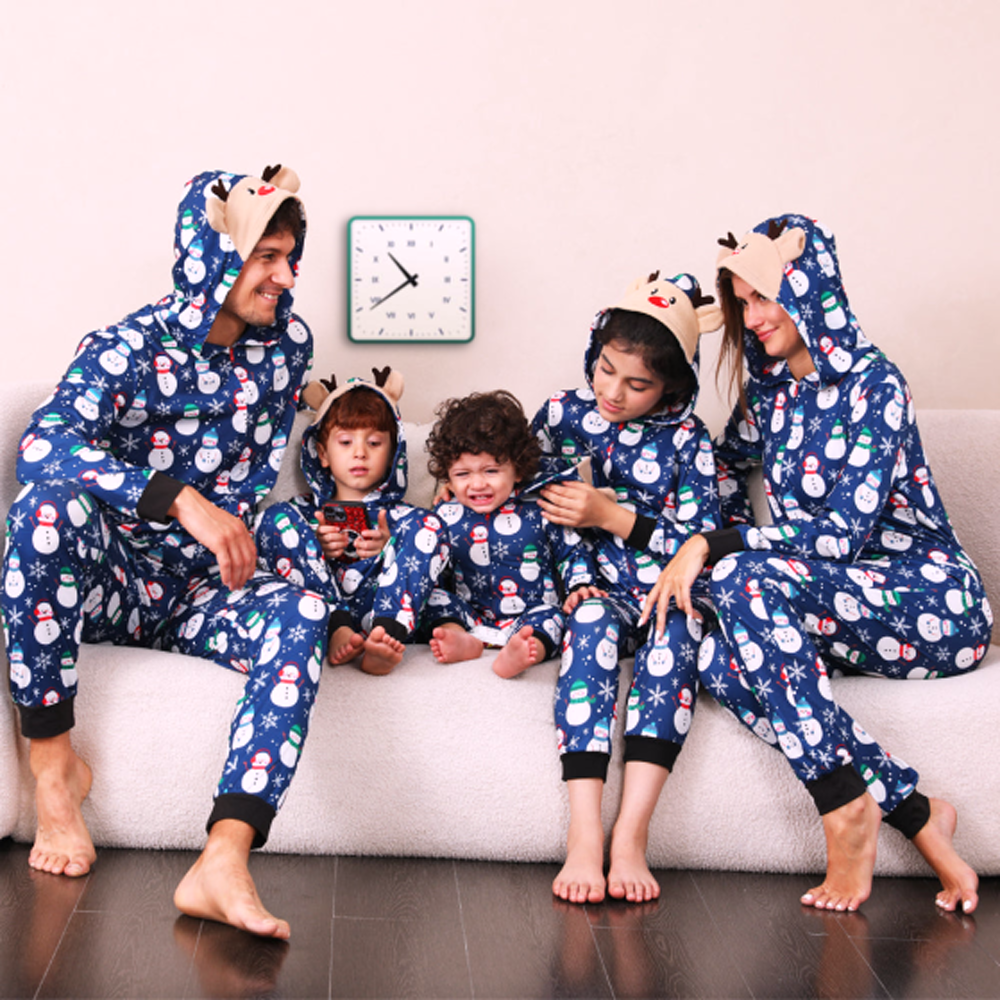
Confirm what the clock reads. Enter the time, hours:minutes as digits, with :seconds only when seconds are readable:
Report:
10:39
